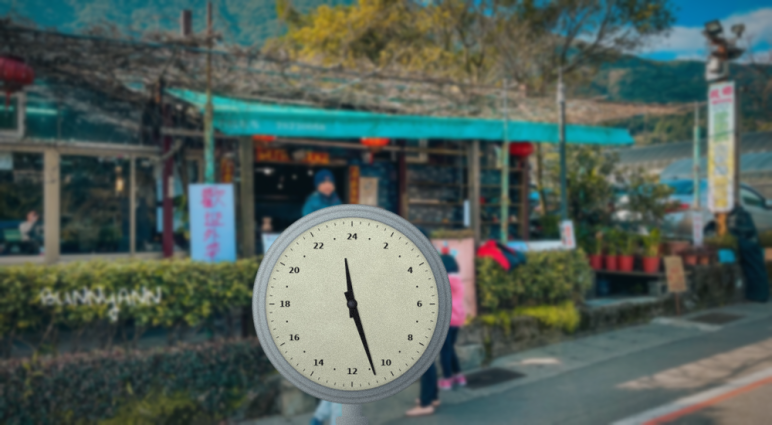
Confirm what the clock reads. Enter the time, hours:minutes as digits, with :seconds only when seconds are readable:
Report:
23:27
